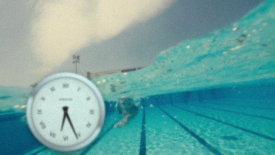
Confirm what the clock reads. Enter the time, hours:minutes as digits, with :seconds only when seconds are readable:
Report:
6:26
